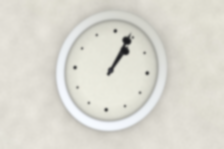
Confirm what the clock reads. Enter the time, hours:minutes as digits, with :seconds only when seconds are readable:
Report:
1:04
